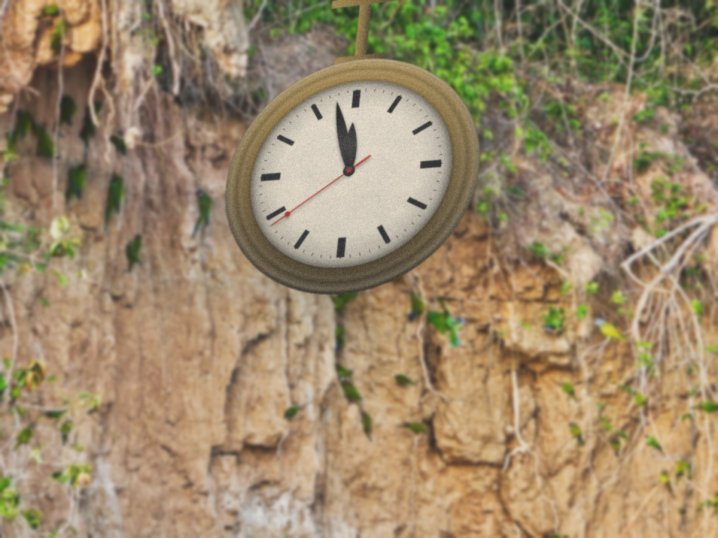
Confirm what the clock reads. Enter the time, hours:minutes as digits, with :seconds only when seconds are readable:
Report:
11:57:39
